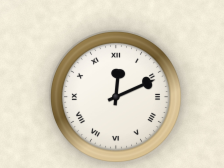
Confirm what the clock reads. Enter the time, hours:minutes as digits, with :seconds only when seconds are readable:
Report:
12:11
